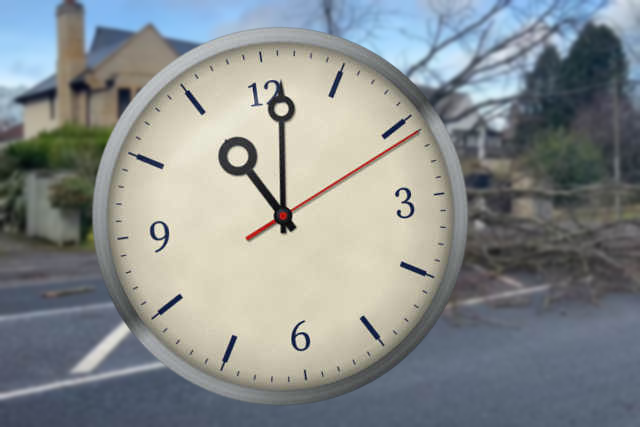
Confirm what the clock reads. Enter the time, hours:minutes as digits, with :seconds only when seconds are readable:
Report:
11:01:11
